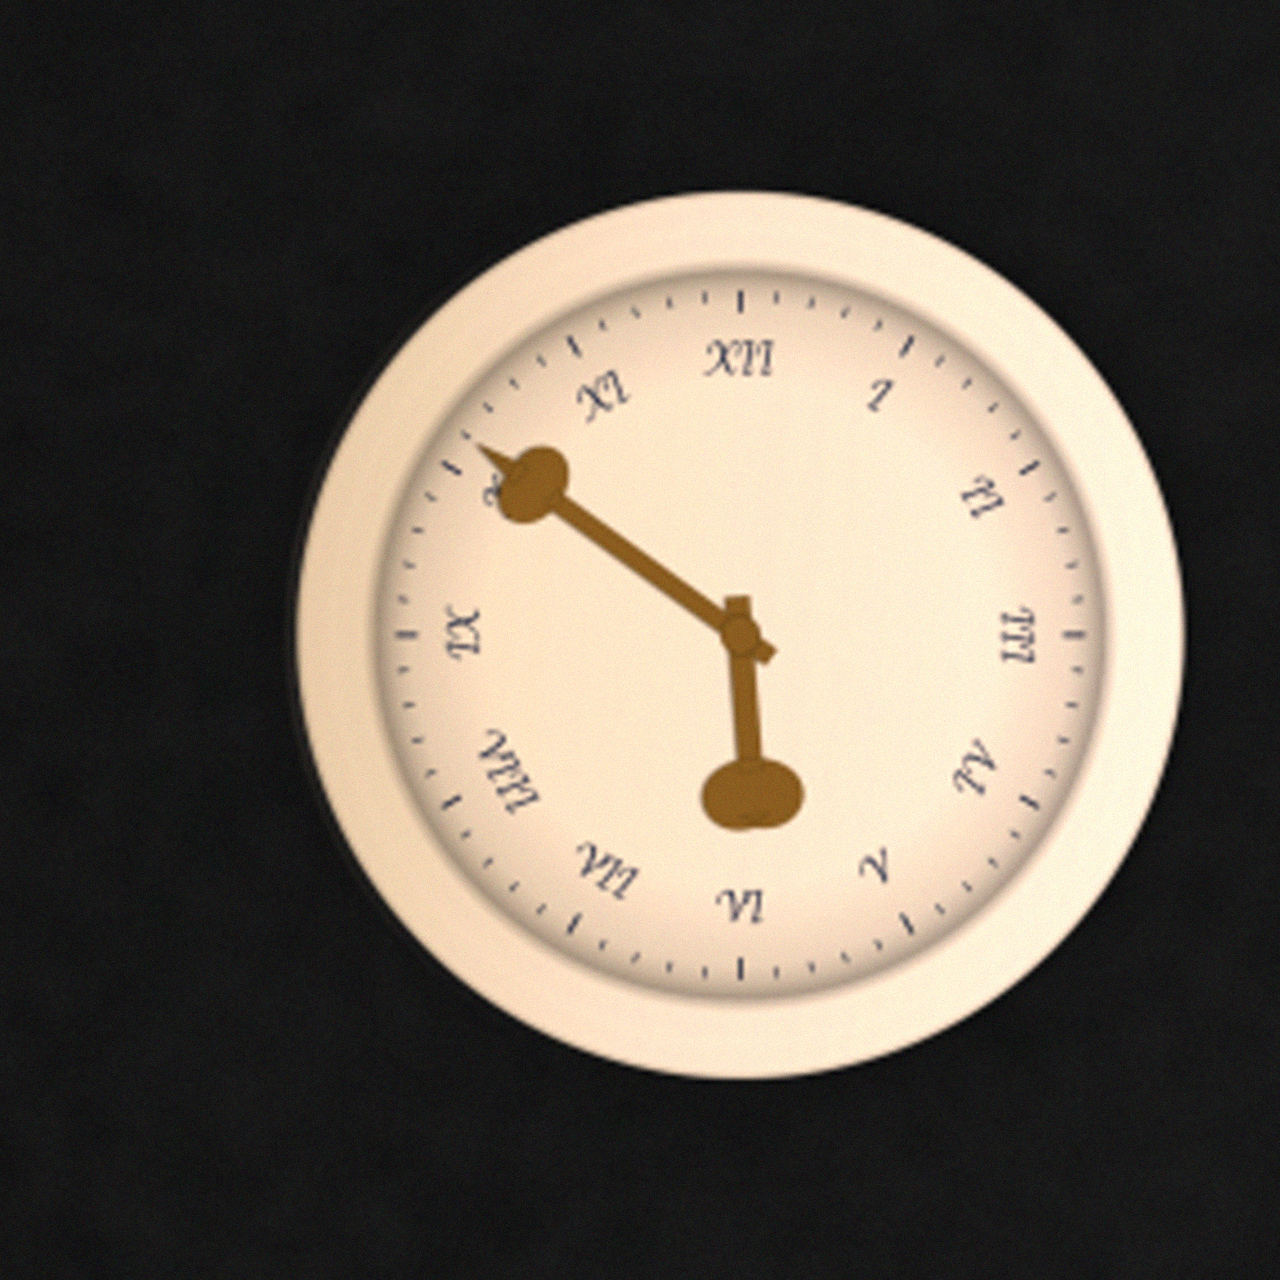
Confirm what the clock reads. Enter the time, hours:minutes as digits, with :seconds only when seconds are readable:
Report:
5:51
